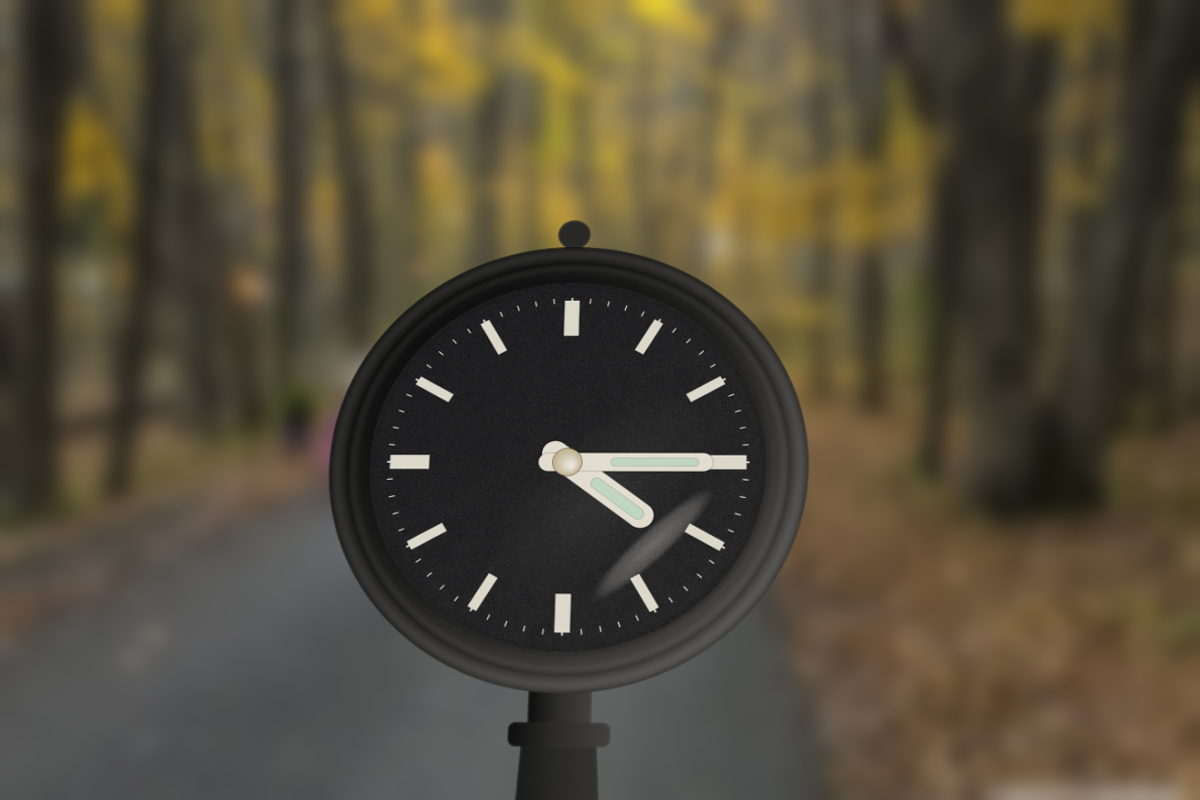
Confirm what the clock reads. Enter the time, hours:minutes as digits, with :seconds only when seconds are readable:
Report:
4:15
